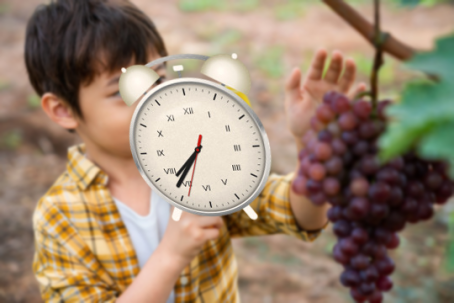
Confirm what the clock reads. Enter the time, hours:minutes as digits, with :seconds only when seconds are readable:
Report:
7:36:34
